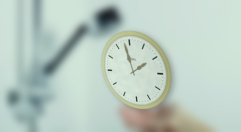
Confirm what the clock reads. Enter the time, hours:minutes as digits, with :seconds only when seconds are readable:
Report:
1:58
